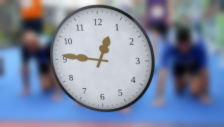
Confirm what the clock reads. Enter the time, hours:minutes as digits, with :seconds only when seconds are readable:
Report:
12:46
